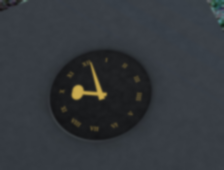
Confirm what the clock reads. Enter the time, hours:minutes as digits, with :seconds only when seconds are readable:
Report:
10:01
